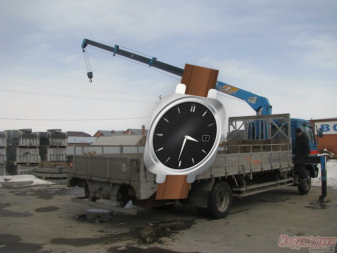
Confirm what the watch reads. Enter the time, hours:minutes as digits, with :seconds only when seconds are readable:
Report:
3:31
